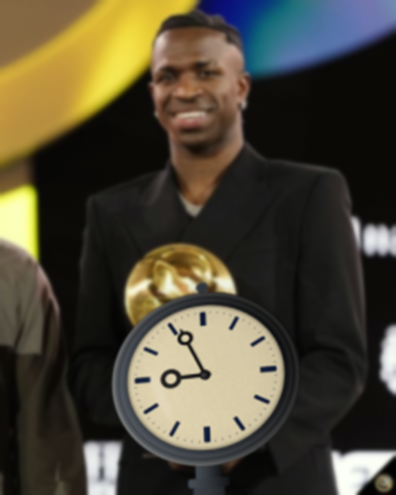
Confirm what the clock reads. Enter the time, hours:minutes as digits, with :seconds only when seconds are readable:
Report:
8:56
